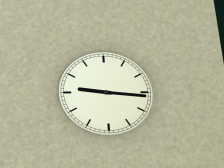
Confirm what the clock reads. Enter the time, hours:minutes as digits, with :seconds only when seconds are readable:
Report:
9:16
